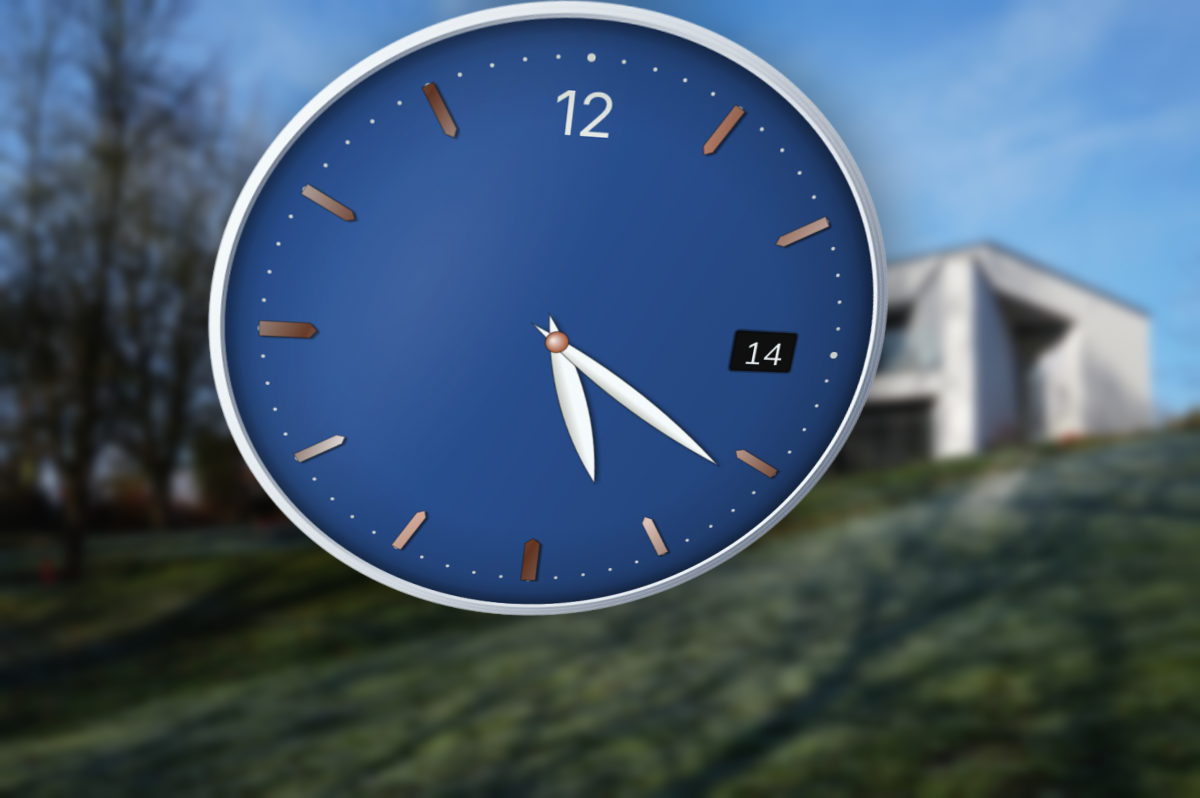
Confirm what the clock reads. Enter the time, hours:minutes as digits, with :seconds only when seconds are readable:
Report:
5:21
